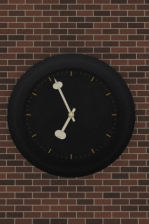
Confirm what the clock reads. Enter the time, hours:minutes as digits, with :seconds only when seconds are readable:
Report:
6:56
